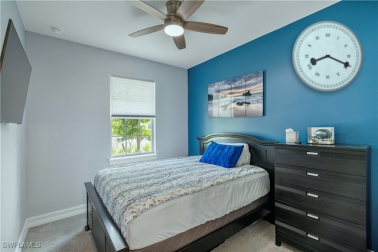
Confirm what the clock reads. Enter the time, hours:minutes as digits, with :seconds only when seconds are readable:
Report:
8:19
